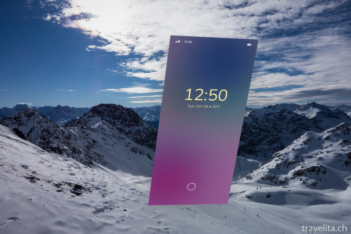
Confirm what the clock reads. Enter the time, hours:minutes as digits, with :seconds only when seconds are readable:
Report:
12:50
